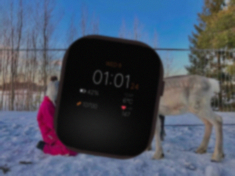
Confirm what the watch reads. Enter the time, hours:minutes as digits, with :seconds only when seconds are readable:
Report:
1:01
